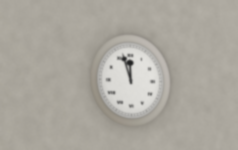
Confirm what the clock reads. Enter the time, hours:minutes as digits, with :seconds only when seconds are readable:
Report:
11:57
